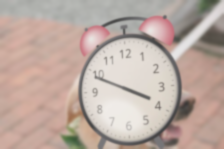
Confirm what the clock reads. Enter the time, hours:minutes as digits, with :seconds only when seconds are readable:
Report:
3:49
